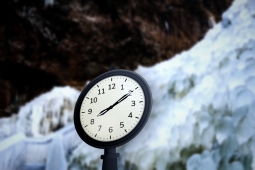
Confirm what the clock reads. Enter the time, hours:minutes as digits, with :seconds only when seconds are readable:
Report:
8:10
